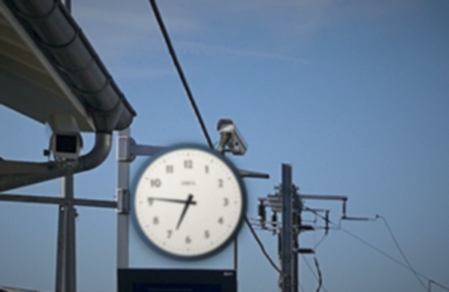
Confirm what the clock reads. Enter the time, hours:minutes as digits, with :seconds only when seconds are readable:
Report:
6:46
